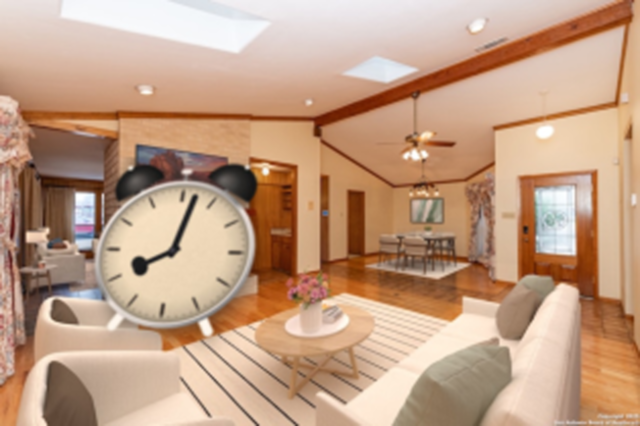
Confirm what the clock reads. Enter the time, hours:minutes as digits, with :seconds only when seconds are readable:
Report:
8:02
